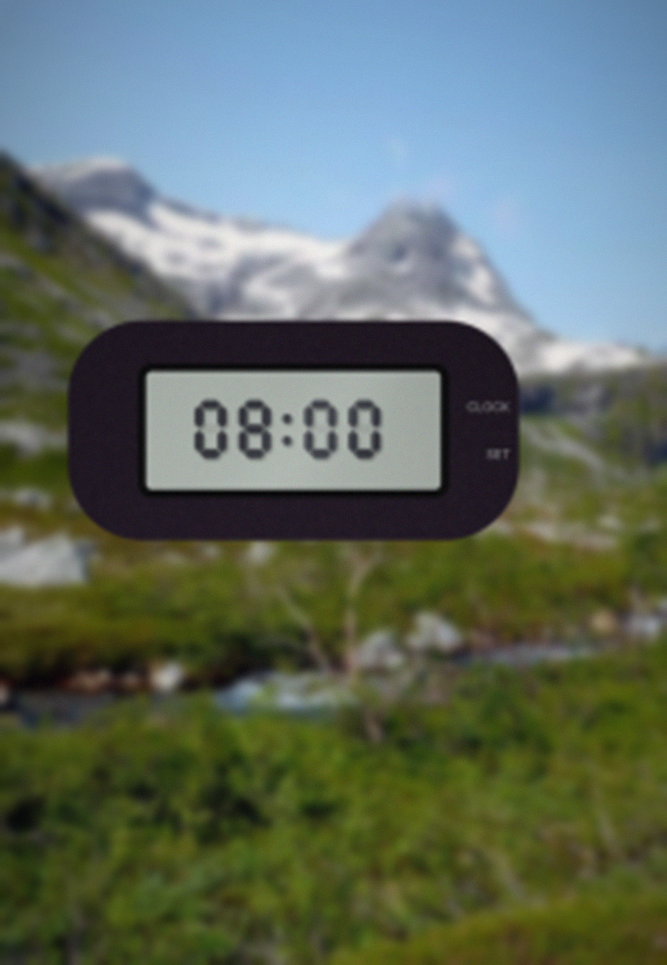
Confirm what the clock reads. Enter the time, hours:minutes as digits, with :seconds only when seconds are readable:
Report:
8:00
